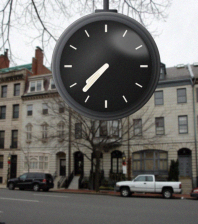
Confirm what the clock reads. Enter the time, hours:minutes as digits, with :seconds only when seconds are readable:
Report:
7:37
